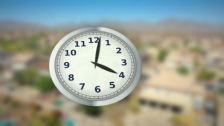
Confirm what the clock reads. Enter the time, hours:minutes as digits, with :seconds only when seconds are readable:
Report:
4:02
